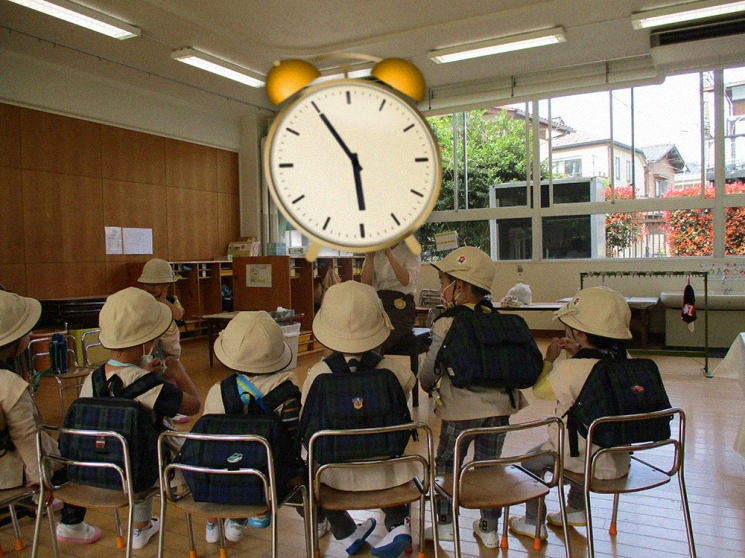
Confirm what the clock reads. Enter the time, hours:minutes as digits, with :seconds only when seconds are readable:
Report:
5:55
